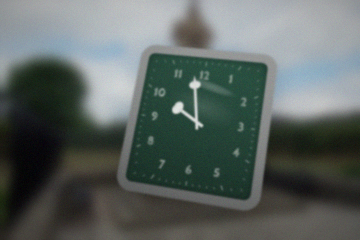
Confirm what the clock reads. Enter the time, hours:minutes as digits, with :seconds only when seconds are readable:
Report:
9:58
